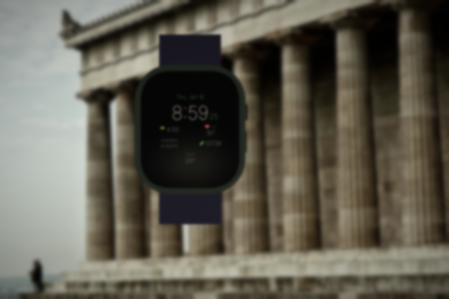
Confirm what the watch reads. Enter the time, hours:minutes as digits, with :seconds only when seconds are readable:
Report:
8:59
